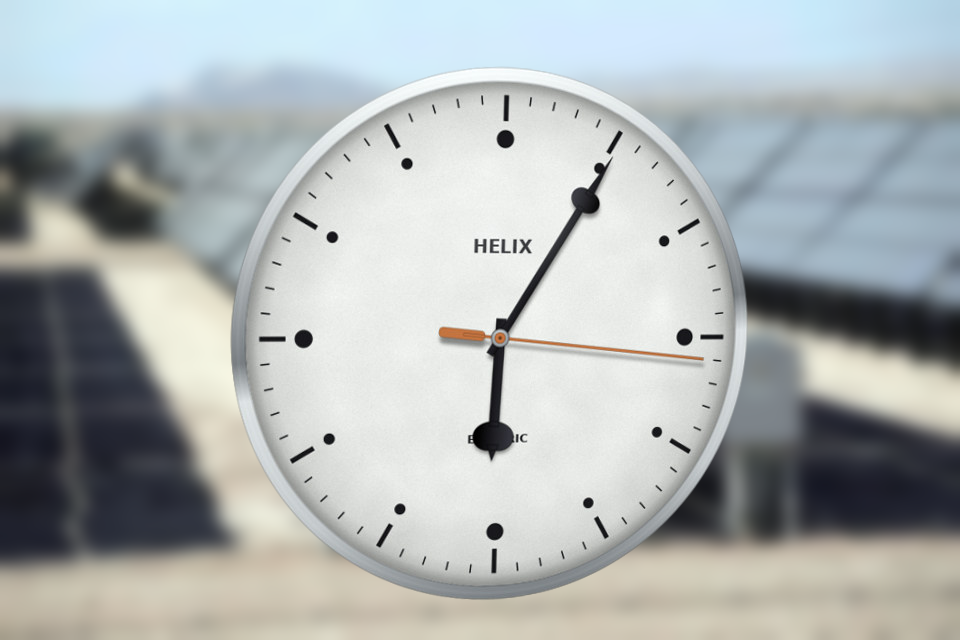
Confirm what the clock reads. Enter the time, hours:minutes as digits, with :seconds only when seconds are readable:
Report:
6:05:16
